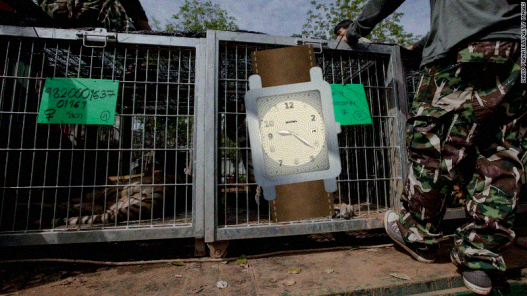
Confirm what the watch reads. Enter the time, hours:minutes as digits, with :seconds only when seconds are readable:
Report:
9:22
